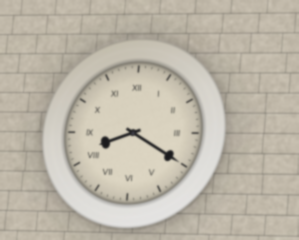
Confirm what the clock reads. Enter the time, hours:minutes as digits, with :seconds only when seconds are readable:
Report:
8:20
